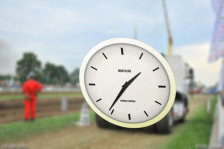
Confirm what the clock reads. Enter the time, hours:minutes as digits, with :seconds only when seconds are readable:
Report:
1:36
